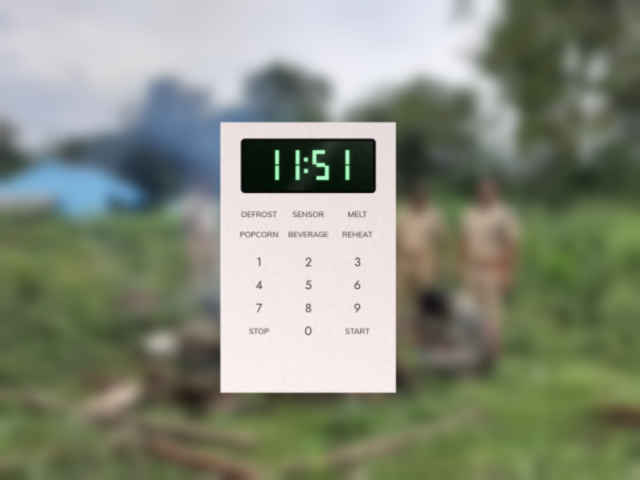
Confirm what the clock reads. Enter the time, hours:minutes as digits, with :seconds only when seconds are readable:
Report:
11:51
